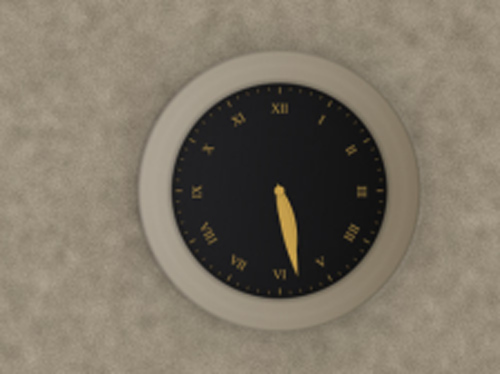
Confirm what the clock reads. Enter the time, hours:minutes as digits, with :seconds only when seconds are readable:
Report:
5:28
